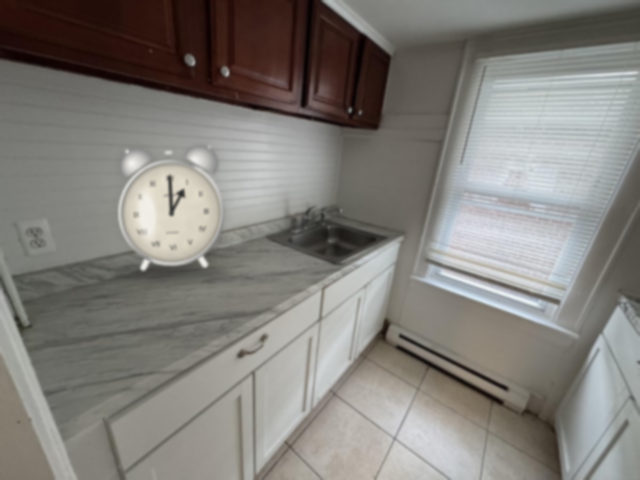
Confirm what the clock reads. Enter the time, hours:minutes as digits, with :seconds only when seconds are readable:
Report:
1:00
